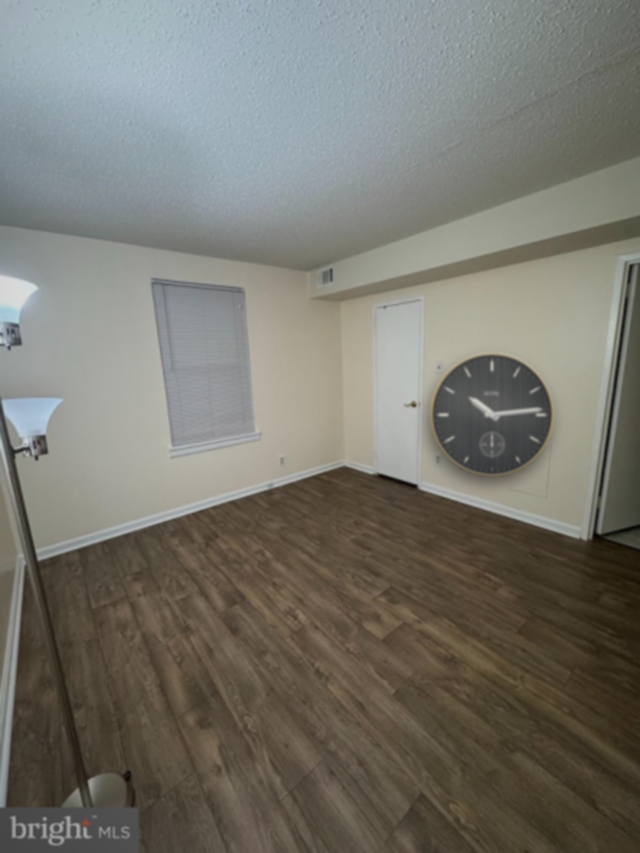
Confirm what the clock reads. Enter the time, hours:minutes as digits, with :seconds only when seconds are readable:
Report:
10:14
